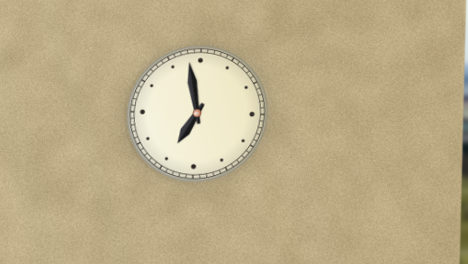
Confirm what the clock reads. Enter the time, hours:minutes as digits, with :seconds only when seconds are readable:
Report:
6:58
